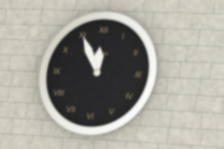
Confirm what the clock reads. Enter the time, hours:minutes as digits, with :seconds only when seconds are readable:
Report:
11:55
